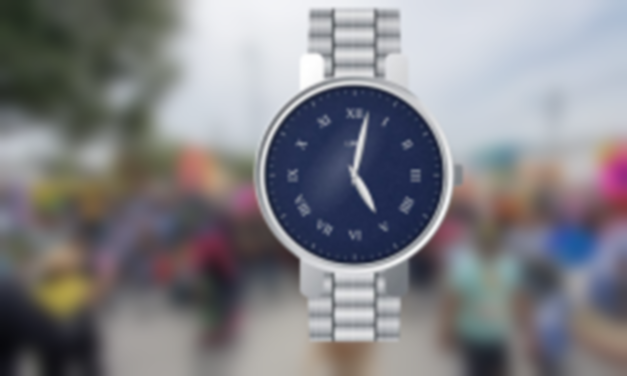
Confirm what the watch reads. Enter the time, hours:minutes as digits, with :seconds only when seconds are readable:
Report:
5:02
